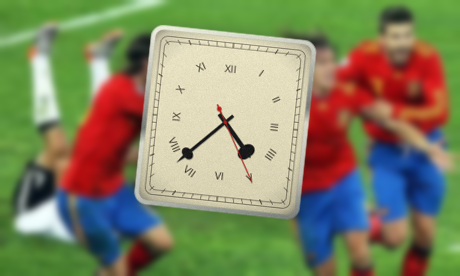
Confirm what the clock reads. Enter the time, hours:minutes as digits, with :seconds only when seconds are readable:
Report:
4:37:25
